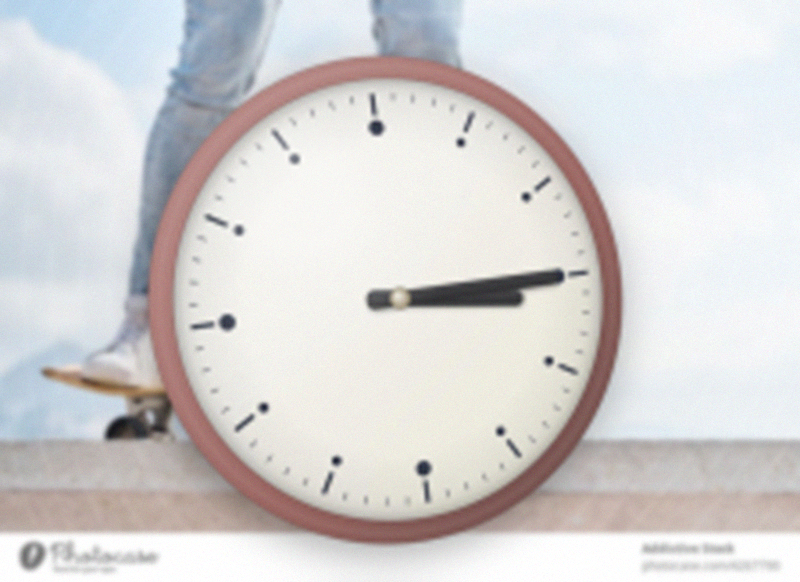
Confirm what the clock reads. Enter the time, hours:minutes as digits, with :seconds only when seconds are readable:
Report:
3:15
